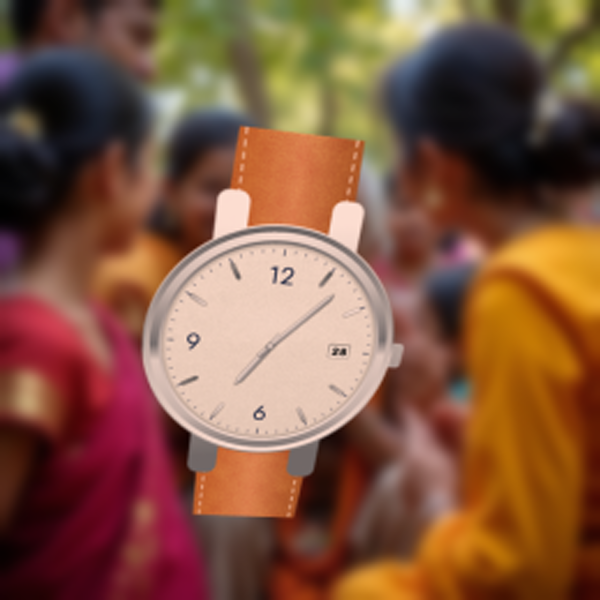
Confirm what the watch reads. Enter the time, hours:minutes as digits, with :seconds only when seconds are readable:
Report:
7:07
